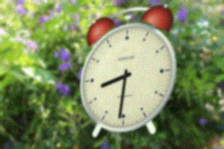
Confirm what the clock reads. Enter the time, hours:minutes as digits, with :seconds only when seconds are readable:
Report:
8:31
